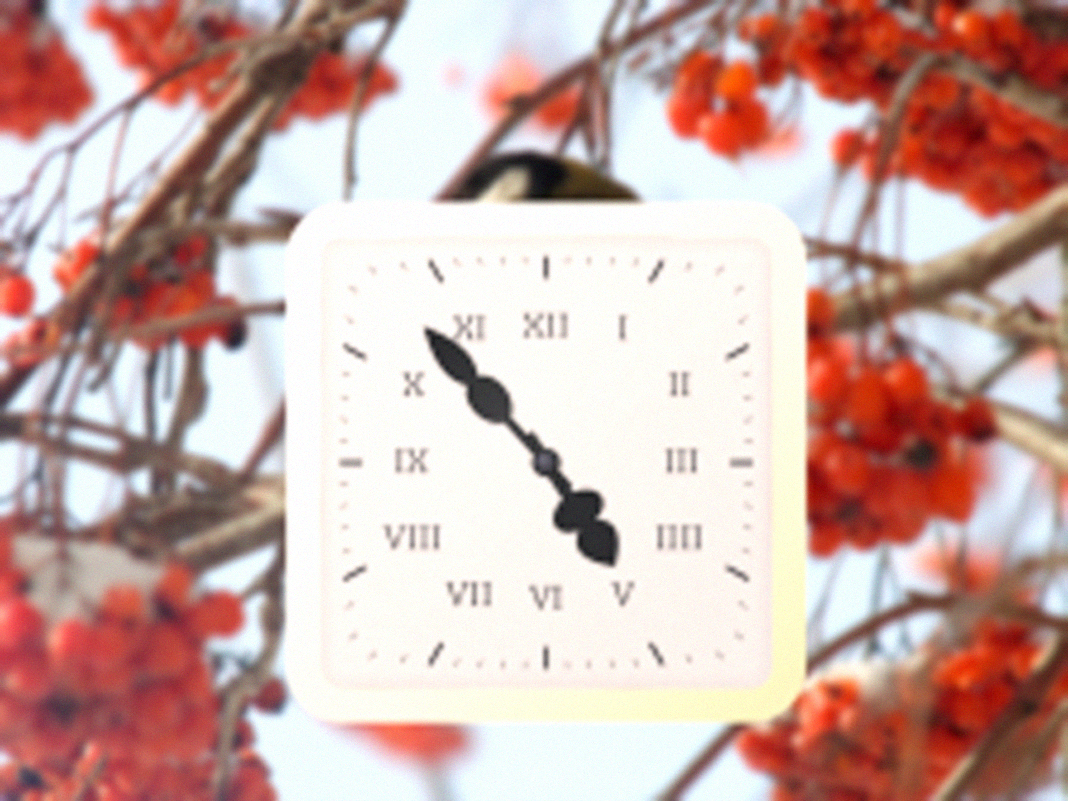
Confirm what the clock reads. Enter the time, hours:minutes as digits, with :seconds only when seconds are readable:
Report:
4:53
